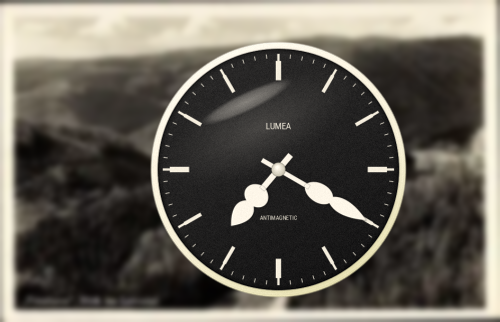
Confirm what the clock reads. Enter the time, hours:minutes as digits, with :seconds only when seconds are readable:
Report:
7:20
